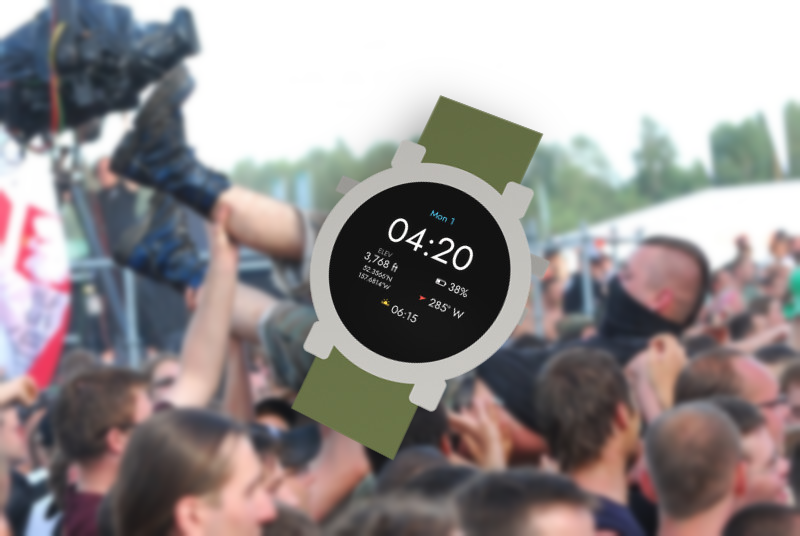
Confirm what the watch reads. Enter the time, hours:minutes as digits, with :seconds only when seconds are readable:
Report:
4:20
